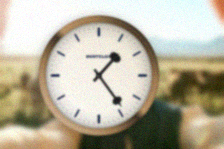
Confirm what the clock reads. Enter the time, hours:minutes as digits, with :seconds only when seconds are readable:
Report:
1:24
